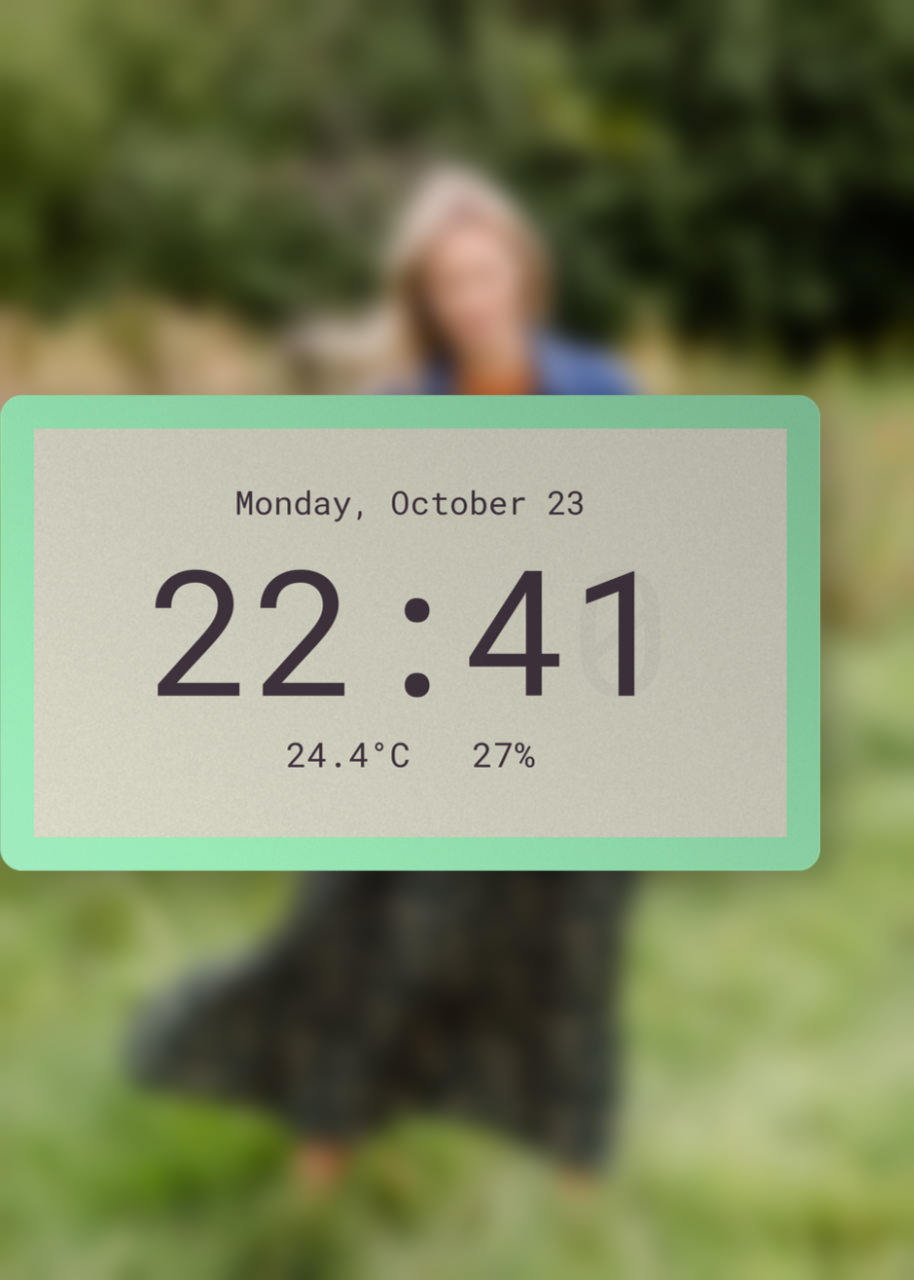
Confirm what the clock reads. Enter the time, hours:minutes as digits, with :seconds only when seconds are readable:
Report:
22:41
